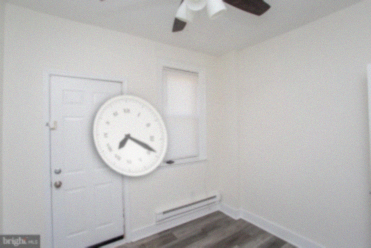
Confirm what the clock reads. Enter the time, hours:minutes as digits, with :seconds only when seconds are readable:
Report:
7:19
